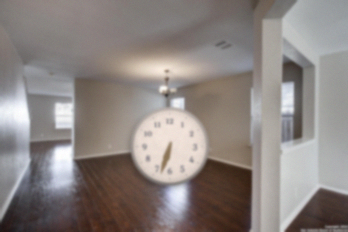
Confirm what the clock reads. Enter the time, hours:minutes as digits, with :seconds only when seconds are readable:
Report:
6:33
